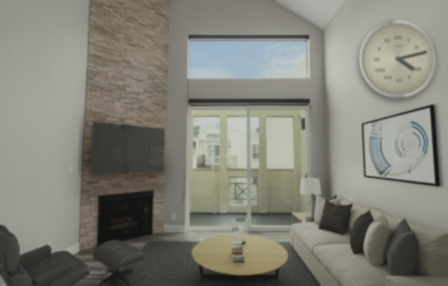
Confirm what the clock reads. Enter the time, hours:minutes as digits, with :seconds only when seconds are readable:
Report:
4:13
